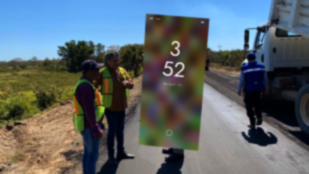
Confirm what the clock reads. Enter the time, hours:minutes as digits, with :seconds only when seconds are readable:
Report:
3:52
